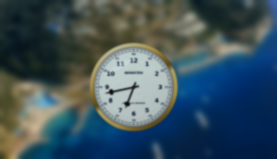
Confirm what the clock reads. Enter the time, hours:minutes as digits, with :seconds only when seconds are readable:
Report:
6:43
